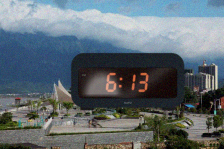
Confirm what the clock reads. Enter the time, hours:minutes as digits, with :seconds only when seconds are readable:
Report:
6:13
